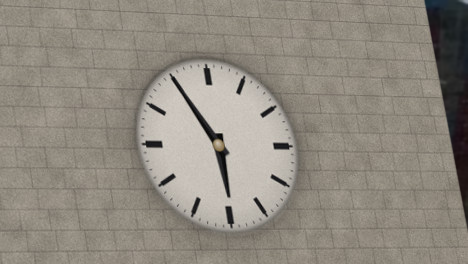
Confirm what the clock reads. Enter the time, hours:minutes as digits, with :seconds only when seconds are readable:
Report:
5:55
